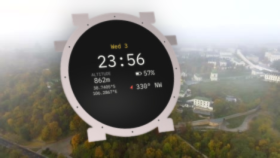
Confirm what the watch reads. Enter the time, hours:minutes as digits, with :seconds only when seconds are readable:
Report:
23:56
